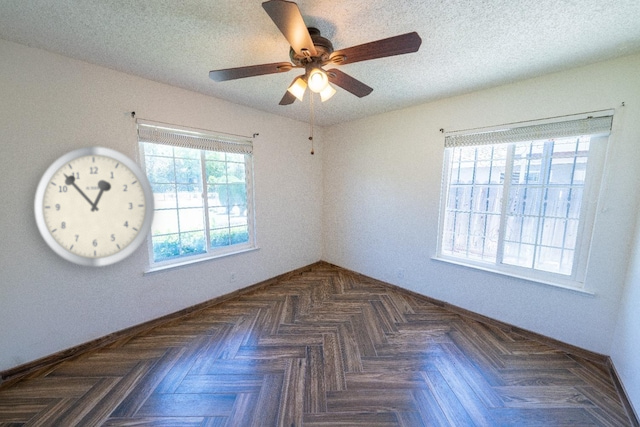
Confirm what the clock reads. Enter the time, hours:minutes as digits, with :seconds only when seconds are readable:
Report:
12:53
